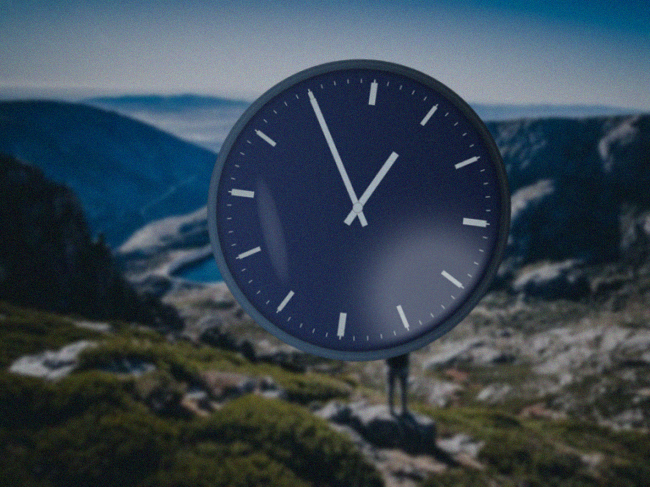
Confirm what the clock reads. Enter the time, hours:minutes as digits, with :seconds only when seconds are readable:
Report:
12:55
